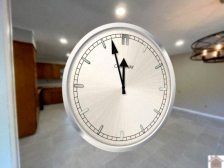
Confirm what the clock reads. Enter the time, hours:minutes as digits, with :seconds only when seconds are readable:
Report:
11:57
